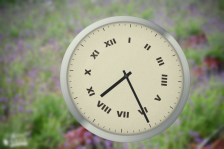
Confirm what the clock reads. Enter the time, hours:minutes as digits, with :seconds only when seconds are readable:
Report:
8:30
